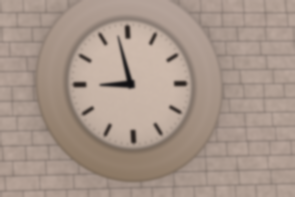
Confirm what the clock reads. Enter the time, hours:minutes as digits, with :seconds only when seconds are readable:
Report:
8:58
